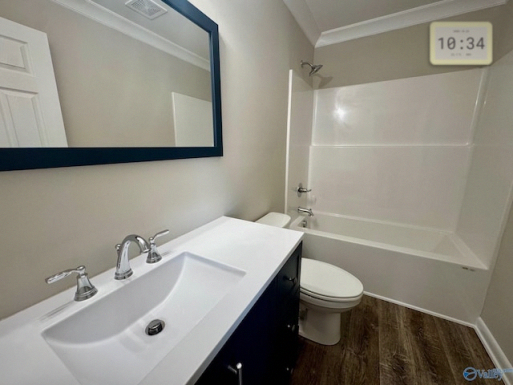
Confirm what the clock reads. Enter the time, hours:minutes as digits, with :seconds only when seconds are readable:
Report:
10:34
